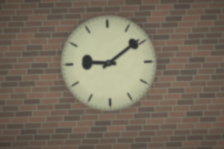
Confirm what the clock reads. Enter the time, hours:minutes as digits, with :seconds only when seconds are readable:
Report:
9:09
